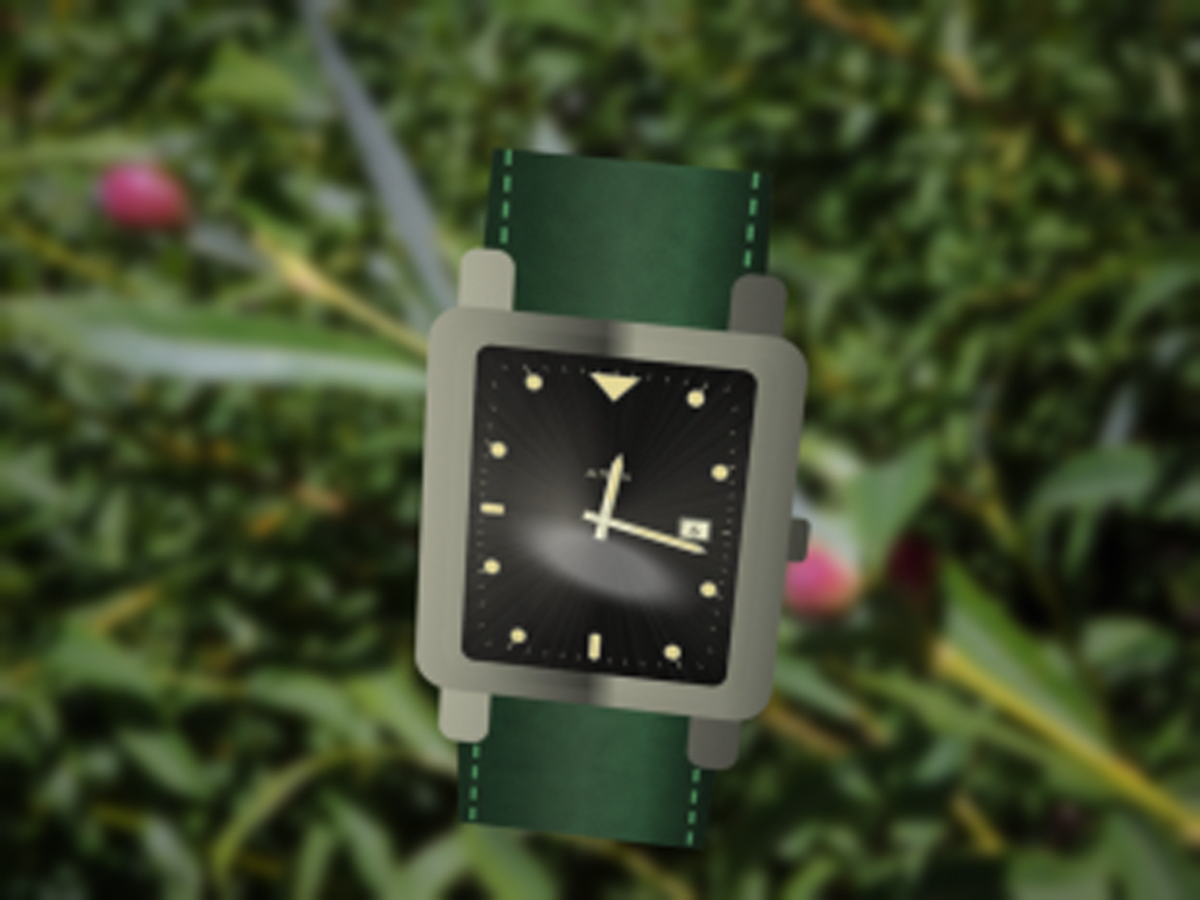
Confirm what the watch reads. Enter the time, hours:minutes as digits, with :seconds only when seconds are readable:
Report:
12:17
